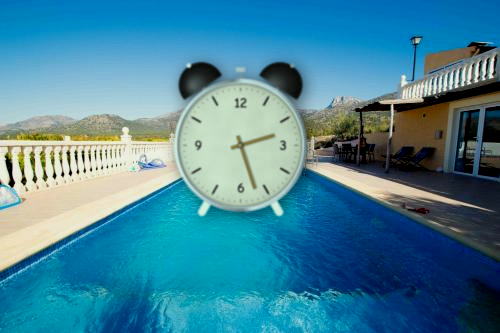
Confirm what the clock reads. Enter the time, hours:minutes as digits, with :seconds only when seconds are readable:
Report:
2:27
